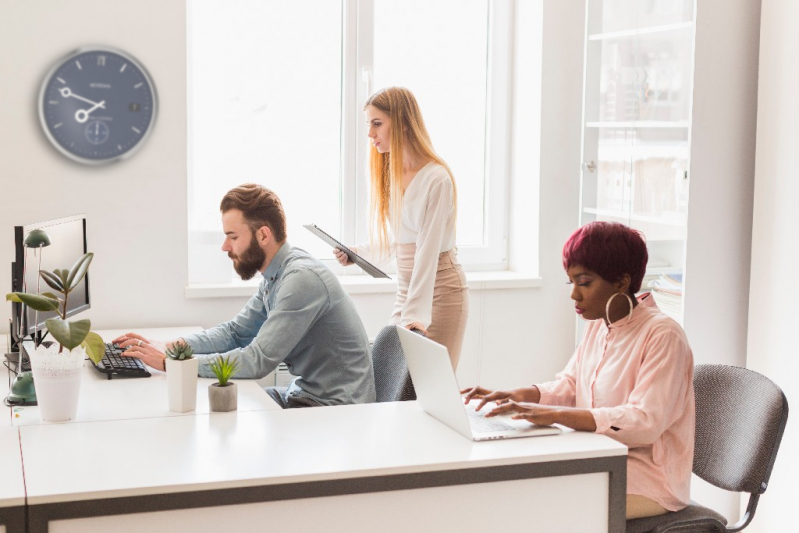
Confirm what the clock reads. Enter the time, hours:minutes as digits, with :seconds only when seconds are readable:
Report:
7:48
